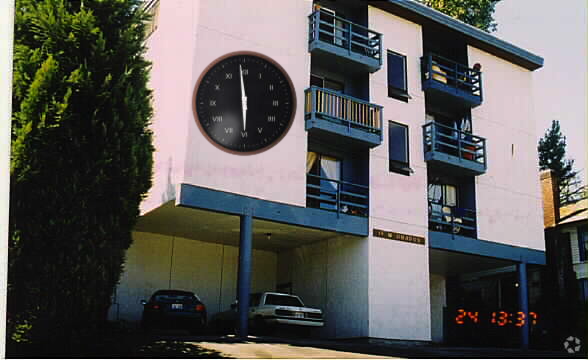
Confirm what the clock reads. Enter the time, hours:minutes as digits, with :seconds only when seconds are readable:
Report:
5:59
